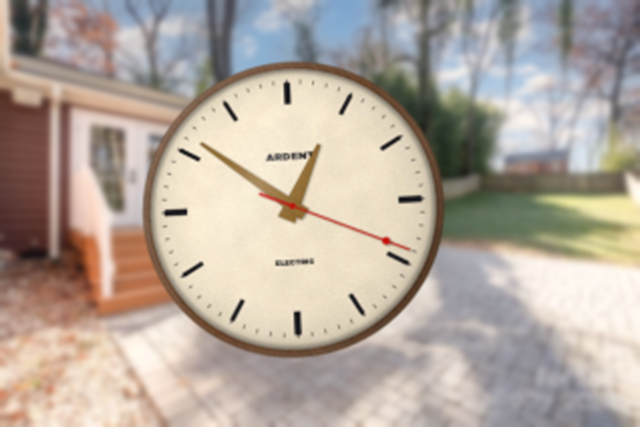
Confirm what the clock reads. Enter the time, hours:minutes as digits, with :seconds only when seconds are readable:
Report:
12:51:19
